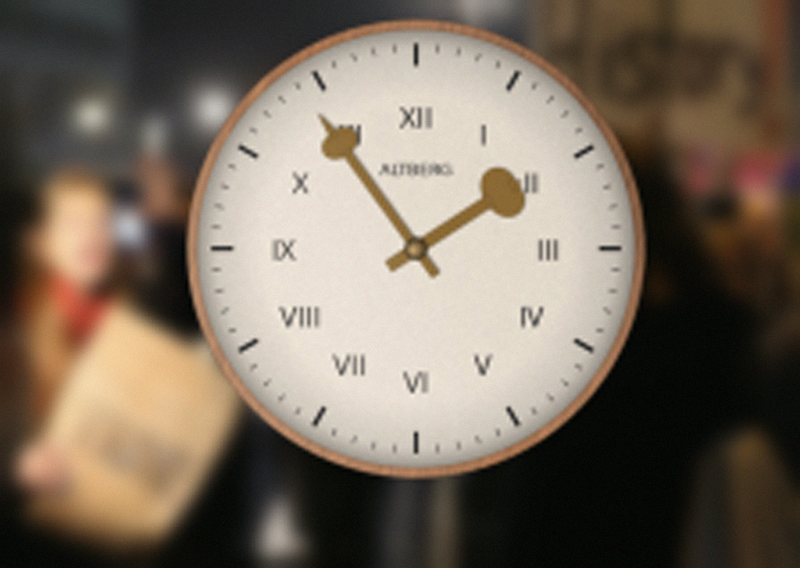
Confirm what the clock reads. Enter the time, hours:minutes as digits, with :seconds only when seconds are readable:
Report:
1:54
